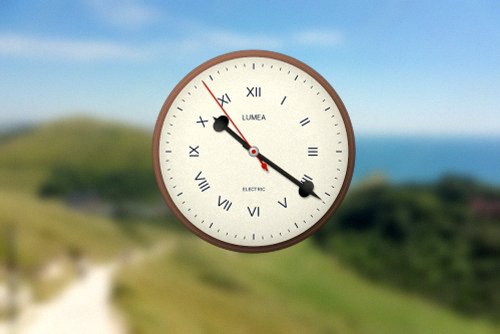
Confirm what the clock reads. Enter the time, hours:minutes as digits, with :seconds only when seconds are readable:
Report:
10:20:54
